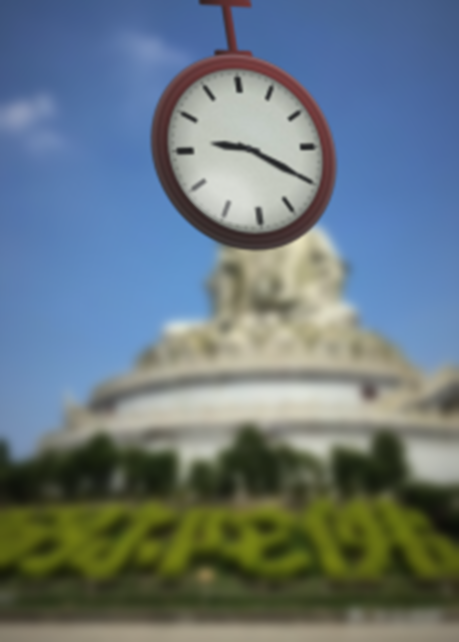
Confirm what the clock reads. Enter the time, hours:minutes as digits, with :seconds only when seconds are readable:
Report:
9:20
